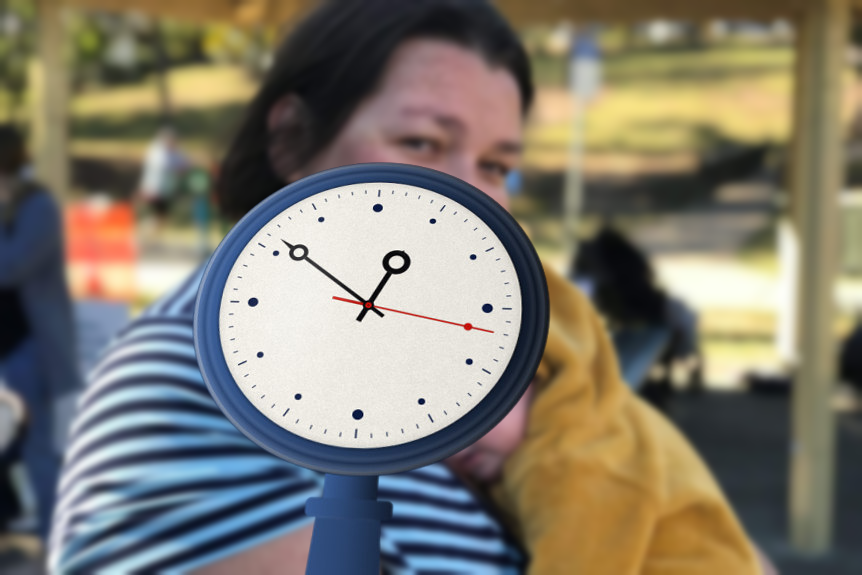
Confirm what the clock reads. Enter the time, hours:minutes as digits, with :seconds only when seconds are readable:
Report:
12:51:17
